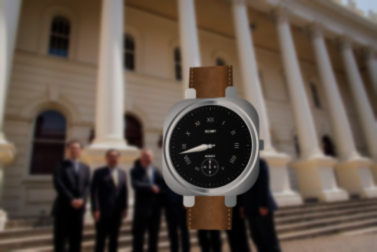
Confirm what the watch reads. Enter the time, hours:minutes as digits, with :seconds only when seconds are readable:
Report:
8:43
